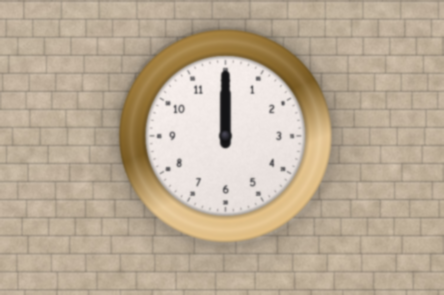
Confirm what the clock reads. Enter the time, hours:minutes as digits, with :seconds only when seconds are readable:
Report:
12:00
